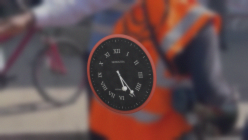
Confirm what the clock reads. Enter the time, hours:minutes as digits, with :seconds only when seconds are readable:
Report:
5:24
